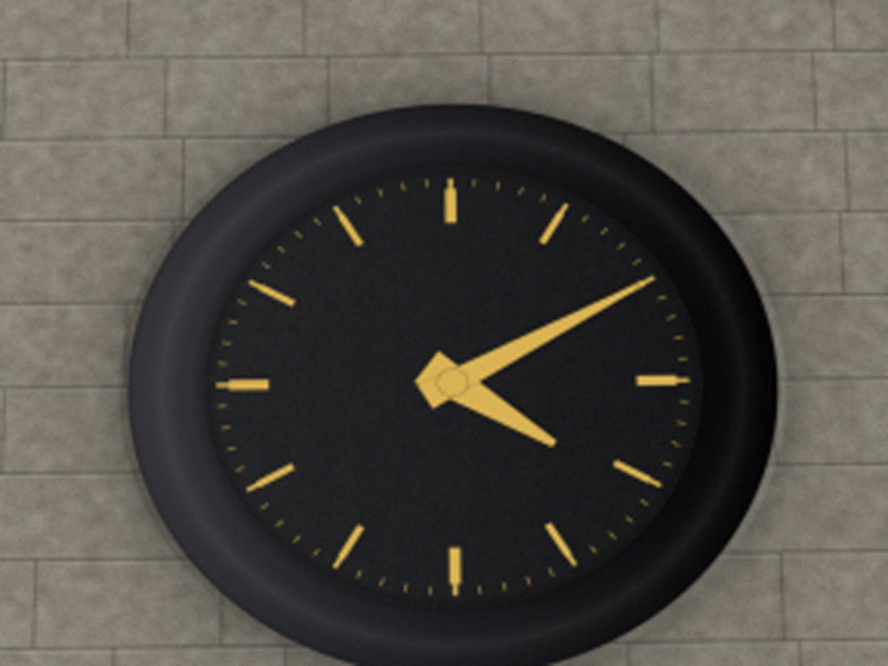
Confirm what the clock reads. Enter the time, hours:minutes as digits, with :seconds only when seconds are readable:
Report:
4:10
